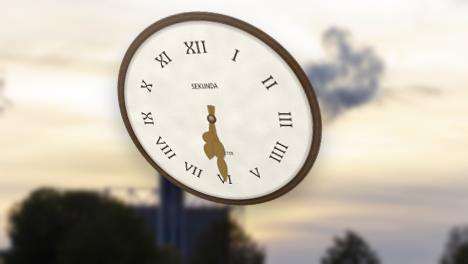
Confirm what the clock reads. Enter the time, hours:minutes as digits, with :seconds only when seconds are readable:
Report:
6:30
